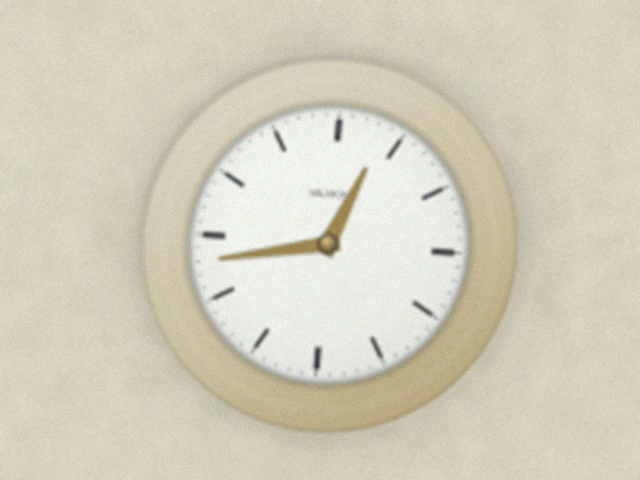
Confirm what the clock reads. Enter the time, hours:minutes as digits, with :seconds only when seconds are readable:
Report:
12:43
